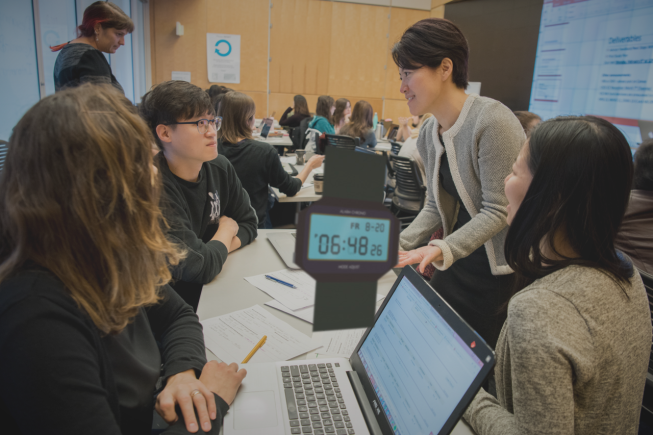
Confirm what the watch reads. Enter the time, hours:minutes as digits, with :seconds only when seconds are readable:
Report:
6:48:26
